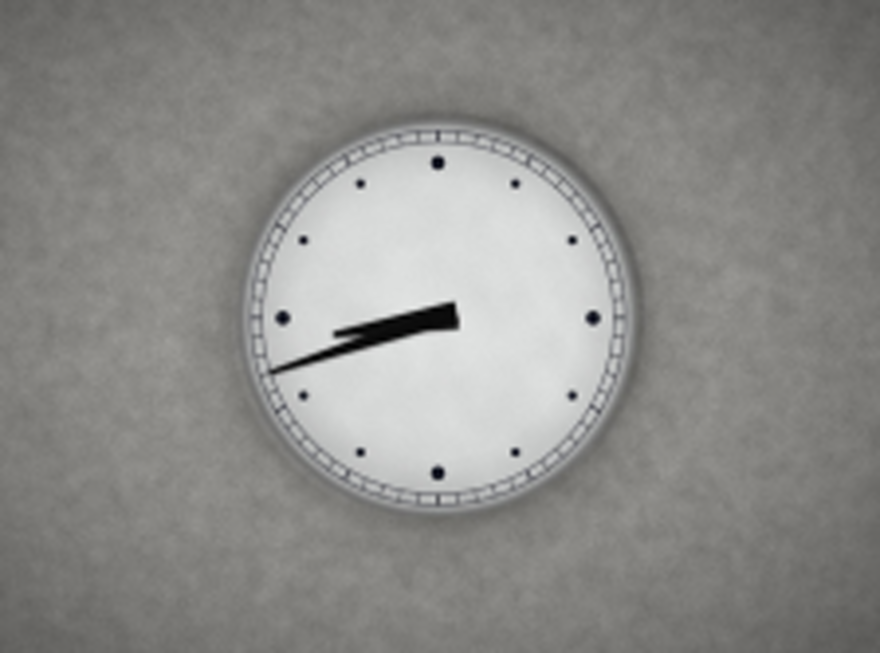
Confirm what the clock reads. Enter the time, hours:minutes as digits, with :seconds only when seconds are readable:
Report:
8:42
